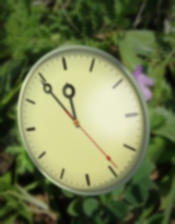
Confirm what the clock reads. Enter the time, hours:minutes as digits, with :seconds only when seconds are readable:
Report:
11:54:24
